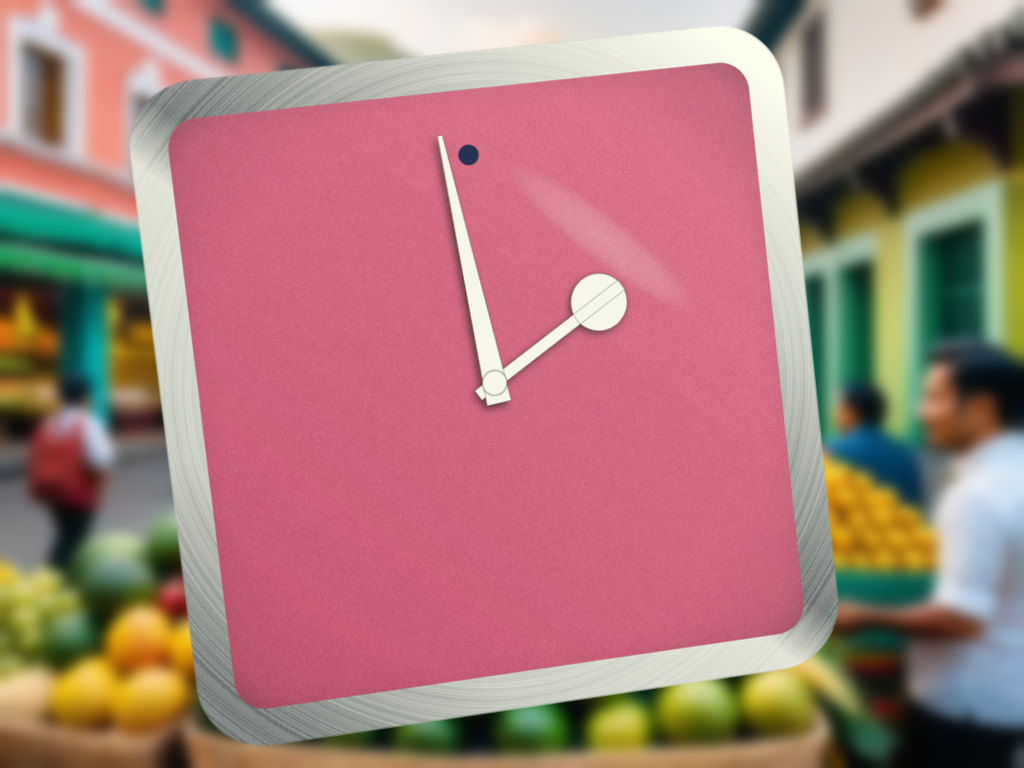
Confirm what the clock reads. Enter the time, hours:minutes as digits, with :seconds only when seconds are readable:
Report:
1:59
